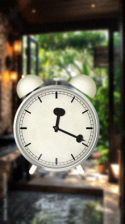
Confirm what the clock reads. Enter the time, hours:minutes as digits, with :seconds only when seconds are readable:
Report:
12:19
